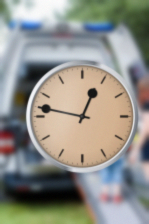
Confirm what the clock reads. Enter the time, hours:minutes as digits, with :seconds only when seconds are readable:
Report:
12:47
